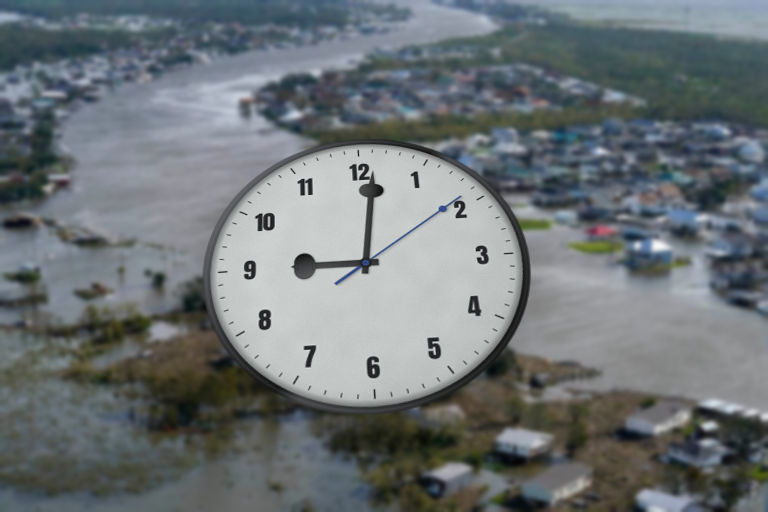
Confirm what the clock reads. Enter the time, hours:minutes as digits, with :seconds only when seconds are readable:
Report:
9:01:09
